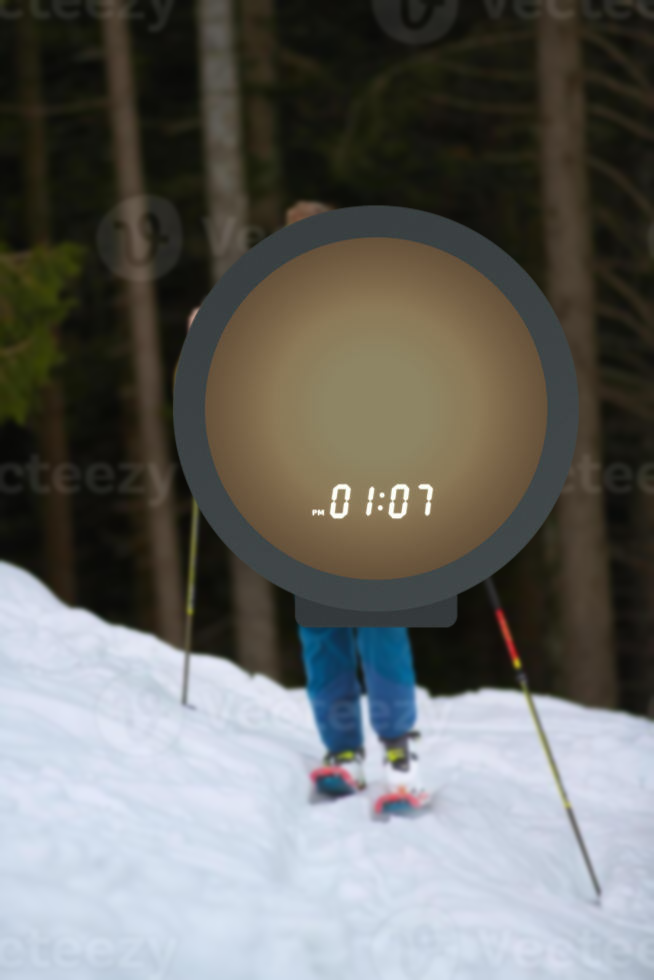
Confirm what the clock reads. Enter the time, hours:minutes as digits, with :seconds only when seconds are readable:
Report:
1:07
